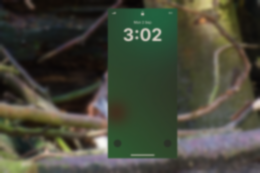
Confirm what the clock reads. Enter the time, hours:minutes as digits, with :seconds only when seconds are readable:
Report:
3:02
